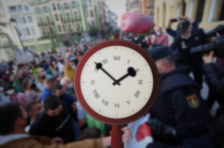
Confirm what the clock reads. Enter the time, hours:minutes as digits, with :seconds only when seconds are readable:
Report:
1:52
